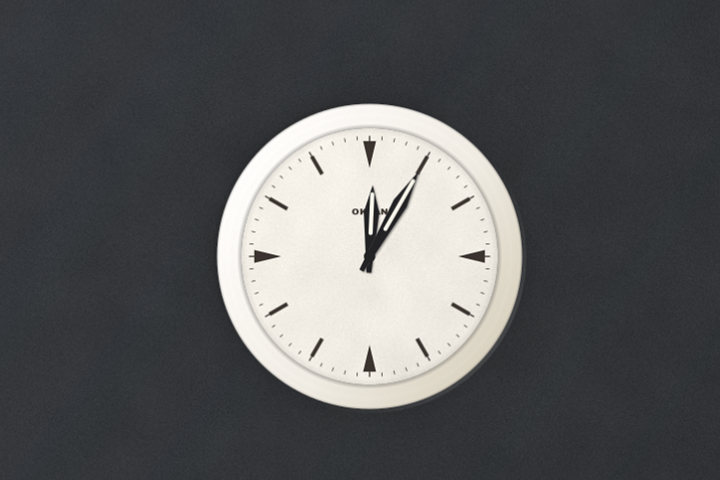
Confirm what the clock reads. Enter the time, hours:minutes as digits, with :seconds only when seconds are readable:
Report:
12:05
